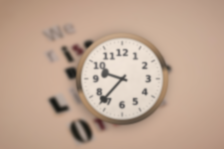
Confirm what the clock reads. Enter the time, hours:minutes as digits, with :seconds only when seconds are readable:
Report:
9:37
